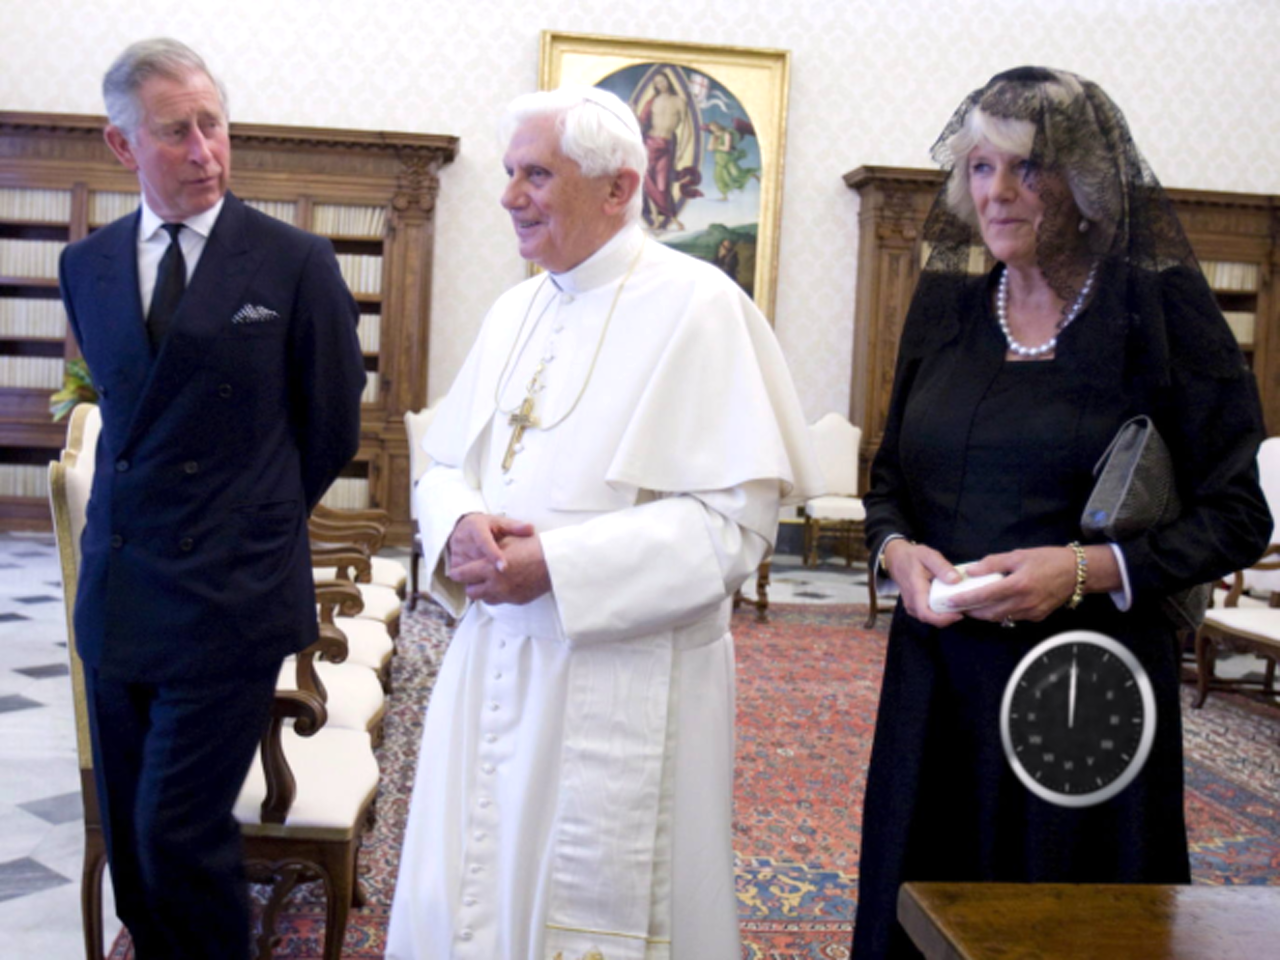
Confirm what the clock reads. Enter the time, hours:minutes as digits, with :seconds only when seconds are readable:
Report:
12:00
